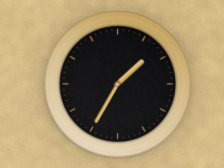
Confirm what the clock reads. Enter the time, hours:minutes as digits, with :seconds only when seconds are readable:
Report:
1:35
